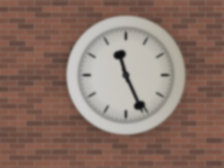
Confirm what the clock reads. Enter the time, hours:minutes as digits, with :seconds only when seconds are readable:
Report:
11:26
